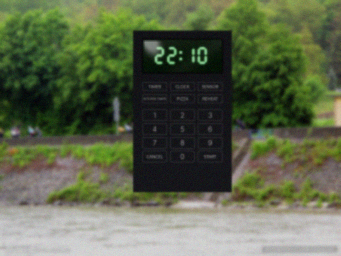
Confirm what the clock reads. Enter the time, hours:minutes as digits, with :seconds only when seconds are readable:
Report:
22:10
